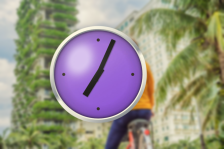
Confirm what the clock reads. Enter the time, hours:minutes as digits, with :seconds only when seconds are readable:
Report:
7:04
